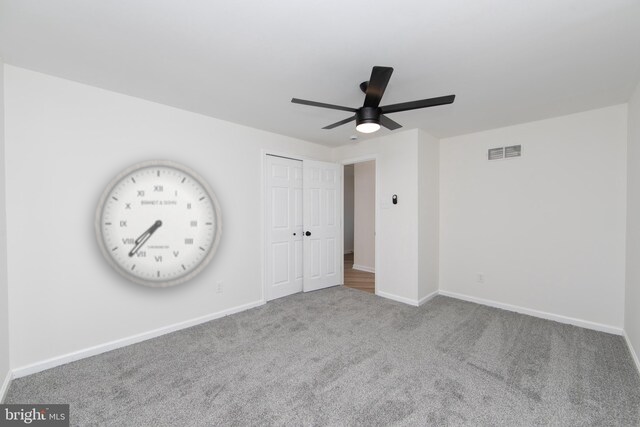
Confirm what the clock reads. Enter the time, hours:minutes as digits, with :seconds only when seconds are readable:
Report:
7:37
